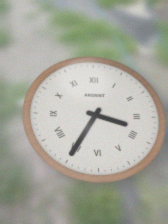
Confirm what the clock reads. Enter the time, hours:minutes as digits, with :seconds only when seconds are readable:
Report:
3:35
